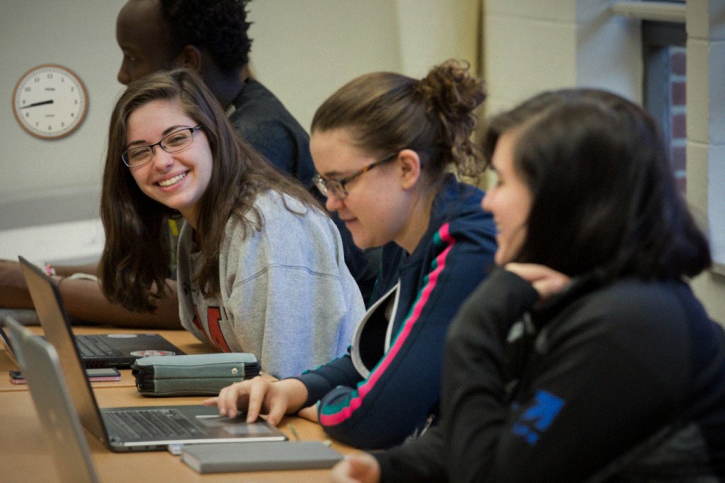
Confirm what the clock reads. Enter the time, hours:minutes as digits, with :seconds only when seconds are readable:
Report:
8:43
